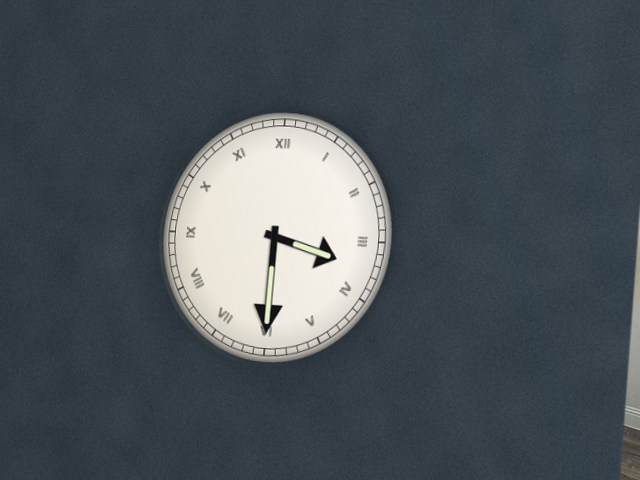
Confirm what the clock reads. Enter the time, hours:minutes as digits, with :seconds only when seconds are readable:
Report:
3:30
